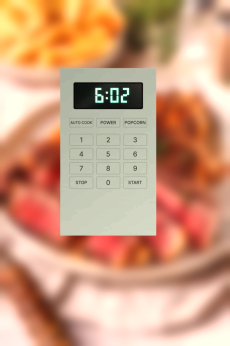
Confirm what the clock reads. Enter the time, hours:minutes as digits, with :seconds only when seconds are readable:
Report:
6:02
